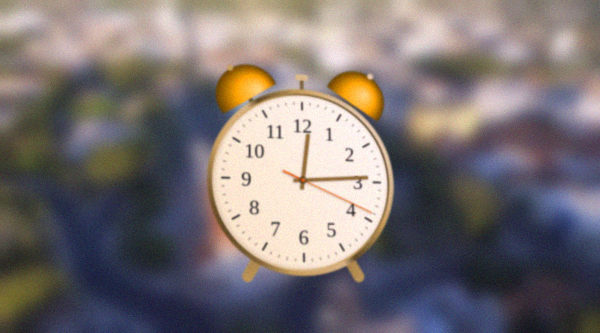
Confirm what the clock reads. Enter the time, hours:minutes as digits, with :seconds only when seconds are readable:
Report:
12:14:19
